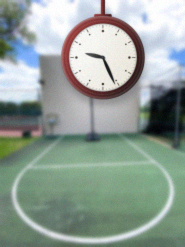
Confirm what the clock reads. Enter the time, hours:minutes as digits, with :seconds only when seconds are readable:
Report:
9:26
